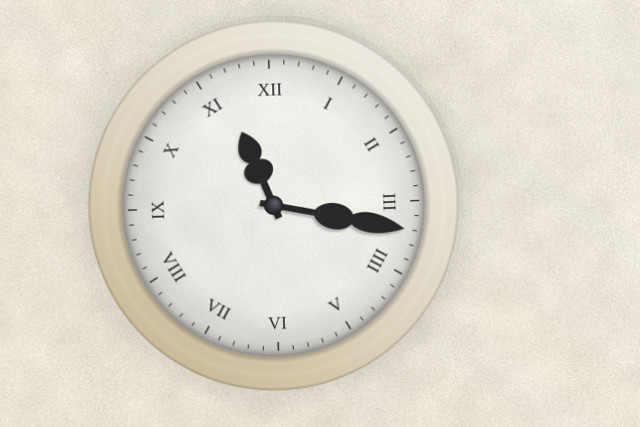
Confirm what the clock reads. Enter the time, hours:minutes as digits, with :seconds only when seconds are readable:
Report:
11:17
